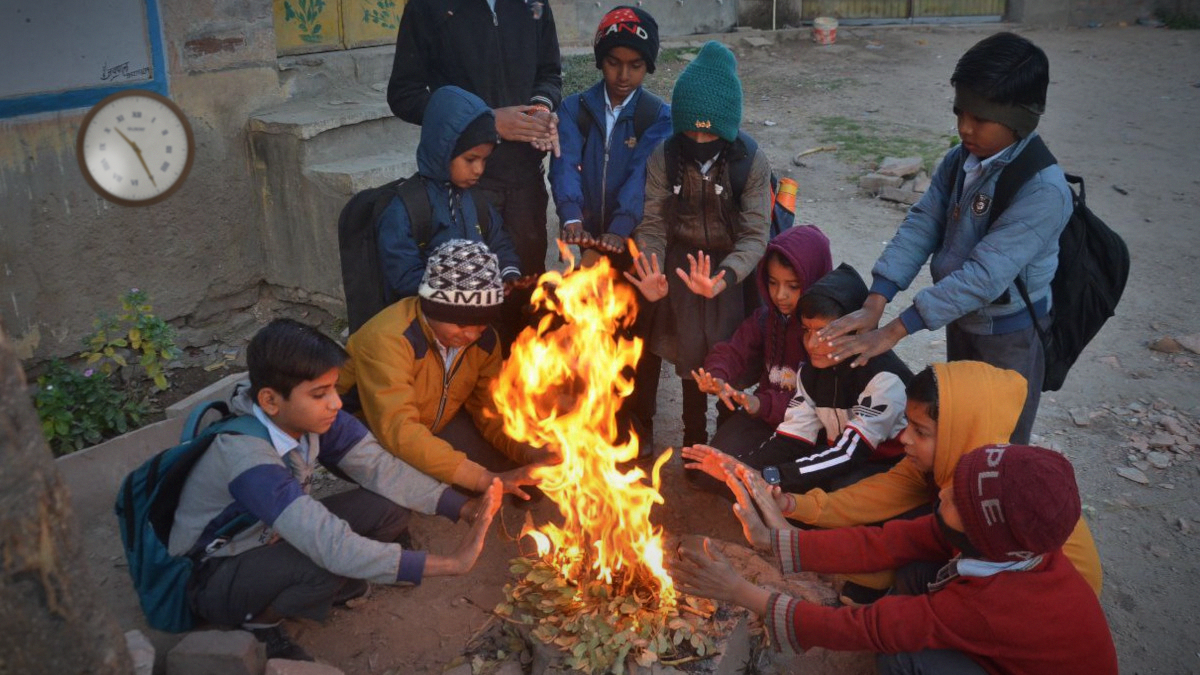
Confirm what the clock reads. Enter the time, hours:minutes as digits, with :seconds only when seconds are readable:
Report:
10:25
